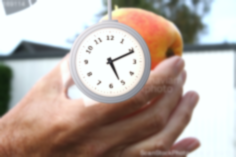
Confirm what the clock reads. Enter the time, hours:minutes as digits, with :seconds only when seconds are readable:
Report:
5:11
